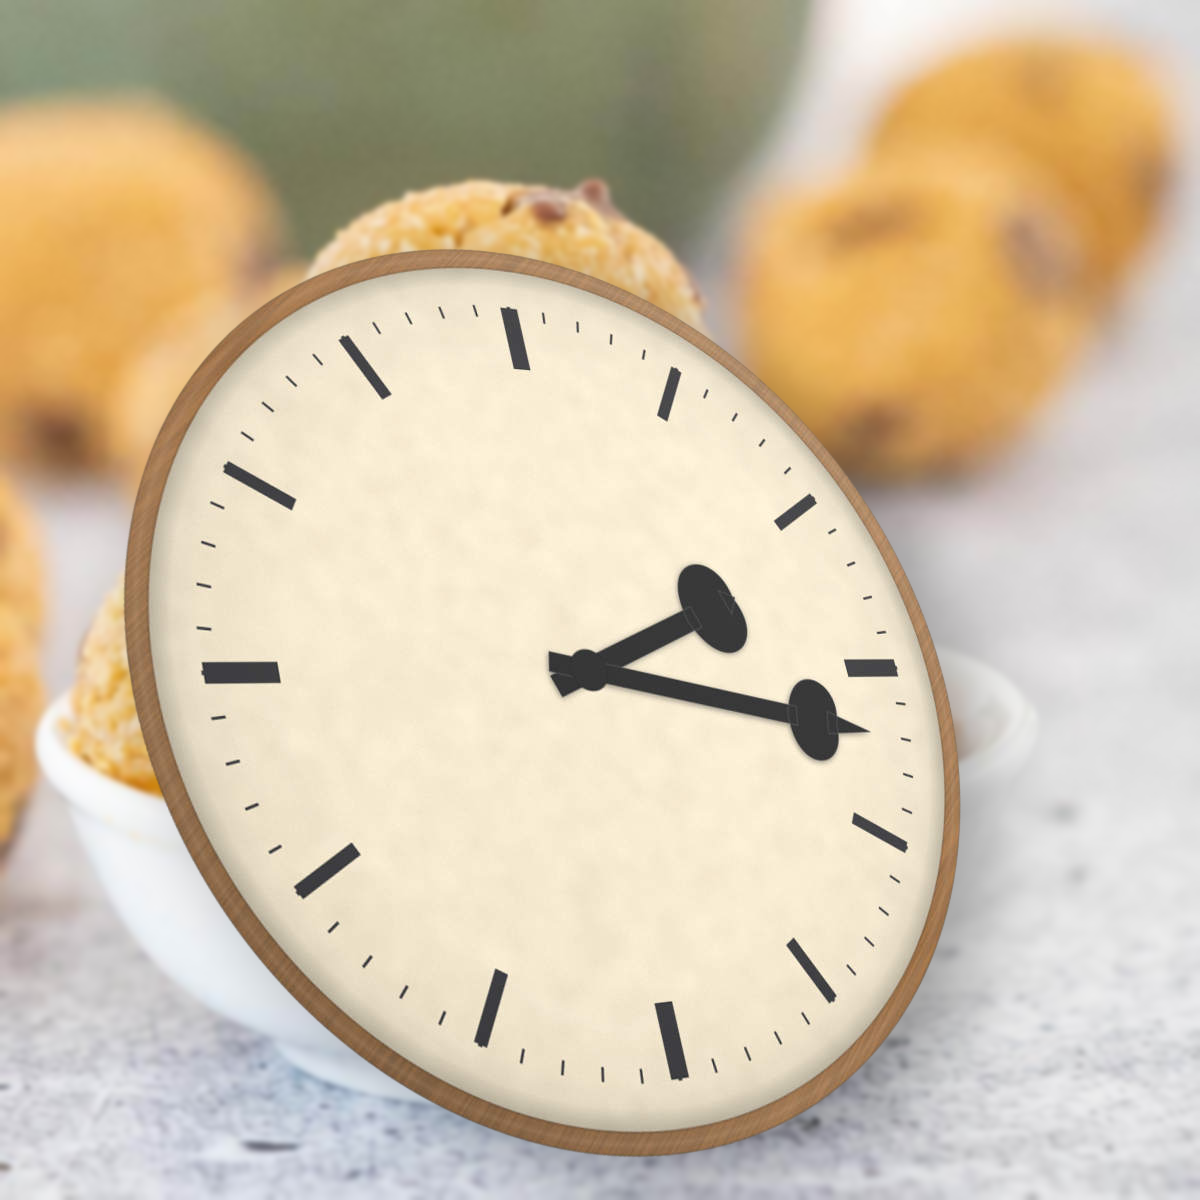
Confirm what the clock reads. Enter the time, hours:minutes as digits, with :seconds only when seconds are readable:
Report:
2:17
